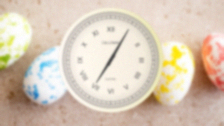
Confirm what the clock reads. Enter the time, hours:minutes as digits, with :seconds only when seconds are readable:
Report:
7:05
